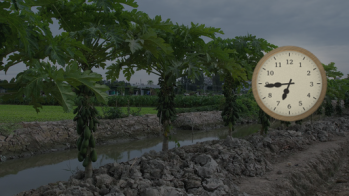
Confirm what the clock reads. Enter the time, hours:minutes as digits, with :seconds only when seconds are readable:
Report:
6:44
